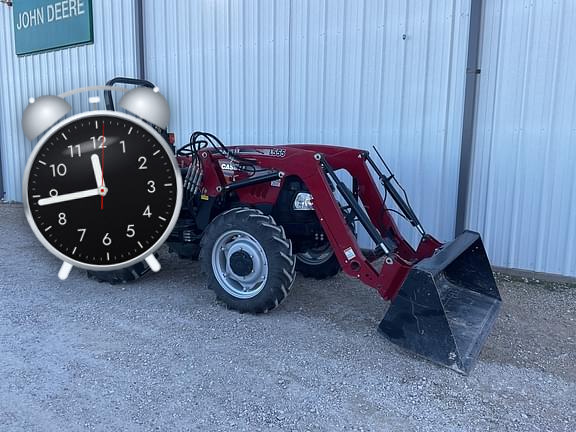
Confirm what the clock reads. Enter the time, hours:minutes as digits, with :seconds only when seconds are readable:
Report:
11:44:01
